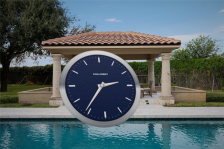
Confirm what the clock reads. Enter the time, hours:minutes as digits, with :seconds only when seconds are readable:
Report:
2:36
